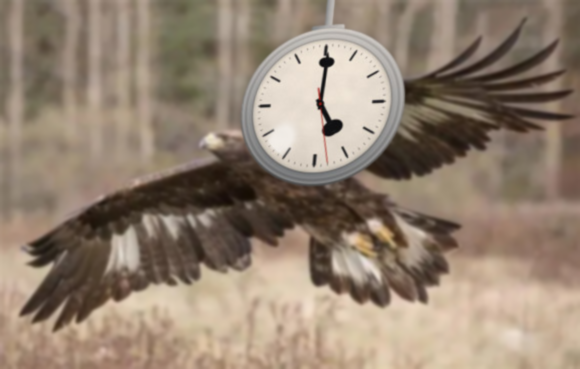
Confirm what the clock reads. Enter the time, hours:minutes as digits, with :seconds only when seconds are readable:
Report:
5:00:28
